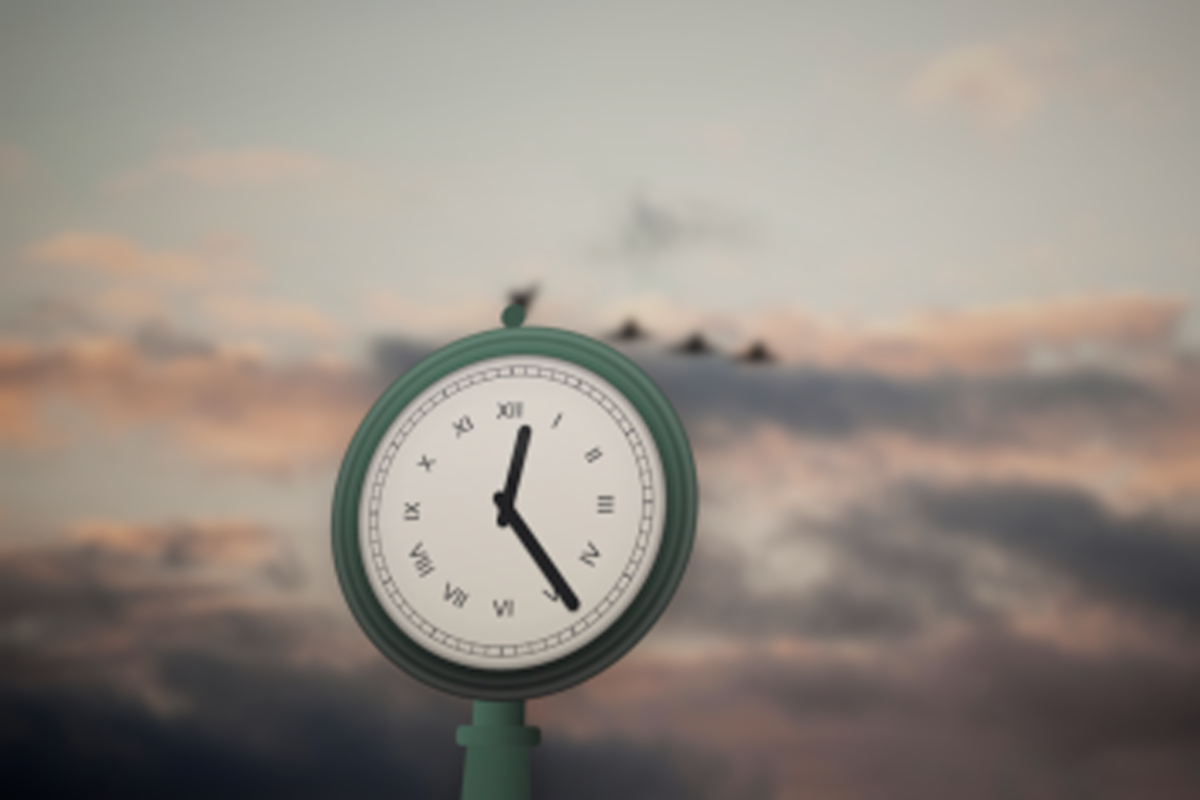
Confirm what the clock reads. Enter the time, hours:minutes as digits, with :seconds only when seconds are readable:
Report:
12:24
